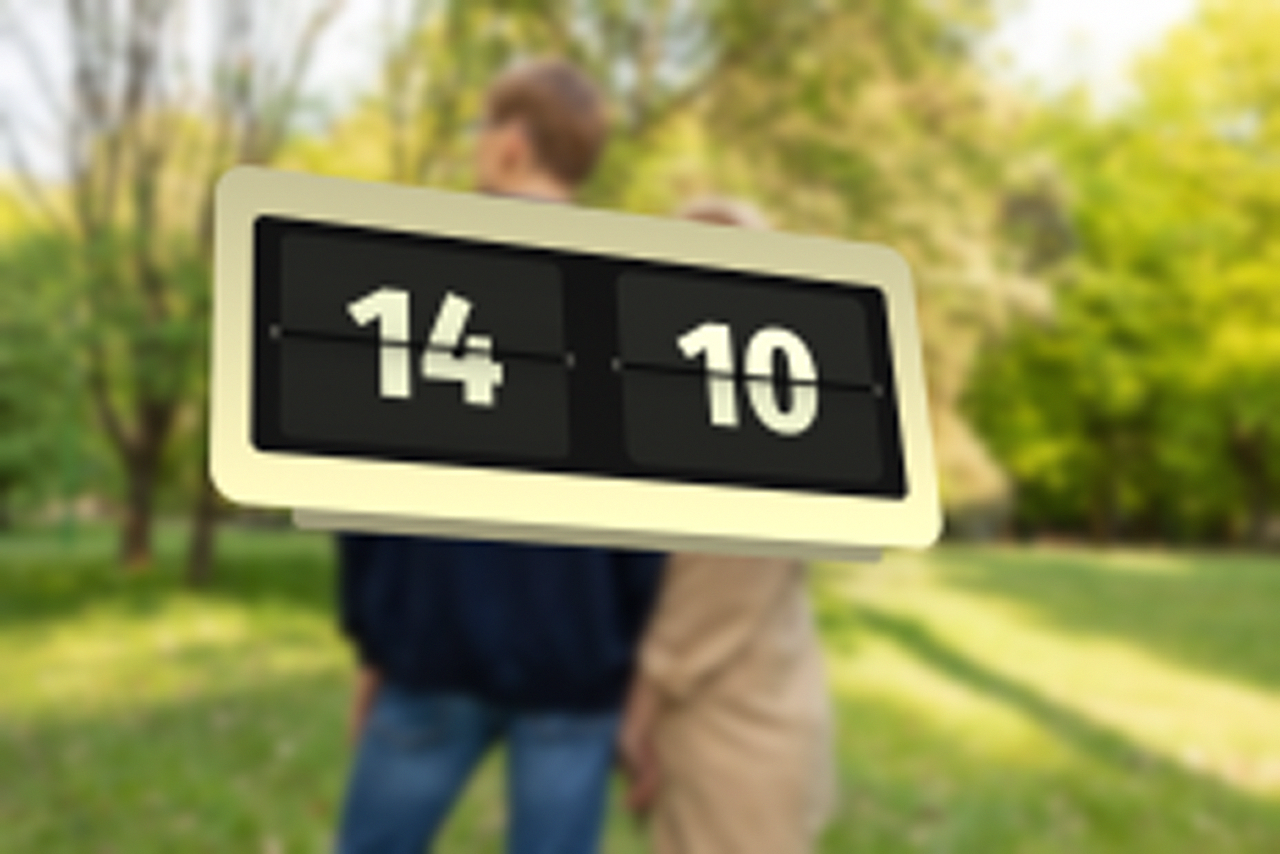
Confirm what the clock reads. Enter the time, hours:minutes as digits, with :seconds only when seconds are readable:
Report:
14:10
